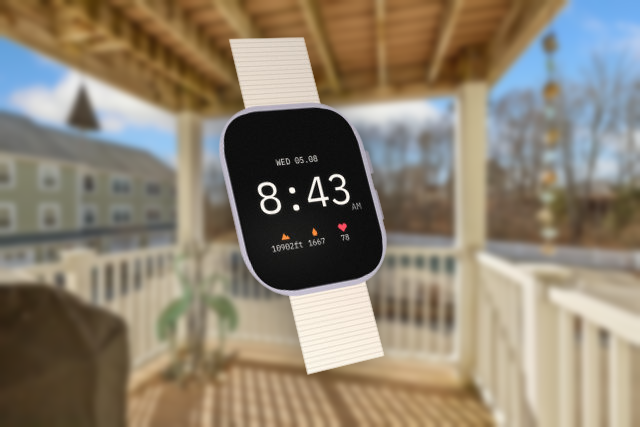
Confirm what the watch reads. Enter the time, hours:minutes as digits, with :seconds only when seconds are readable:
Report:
8:43
